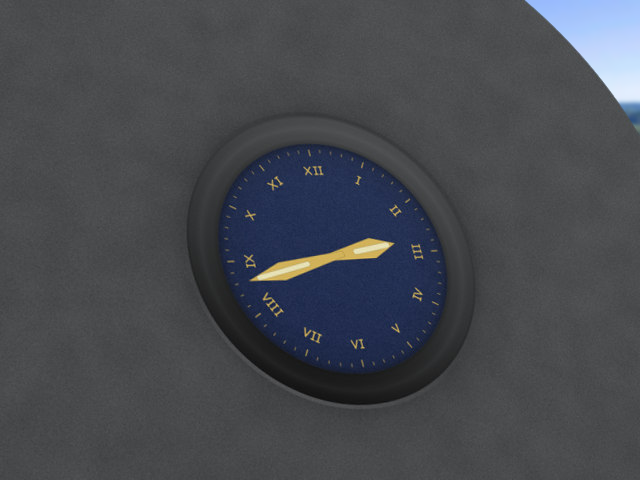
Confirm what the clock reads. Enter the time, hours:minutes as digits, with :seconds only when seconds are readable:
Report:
2:43
